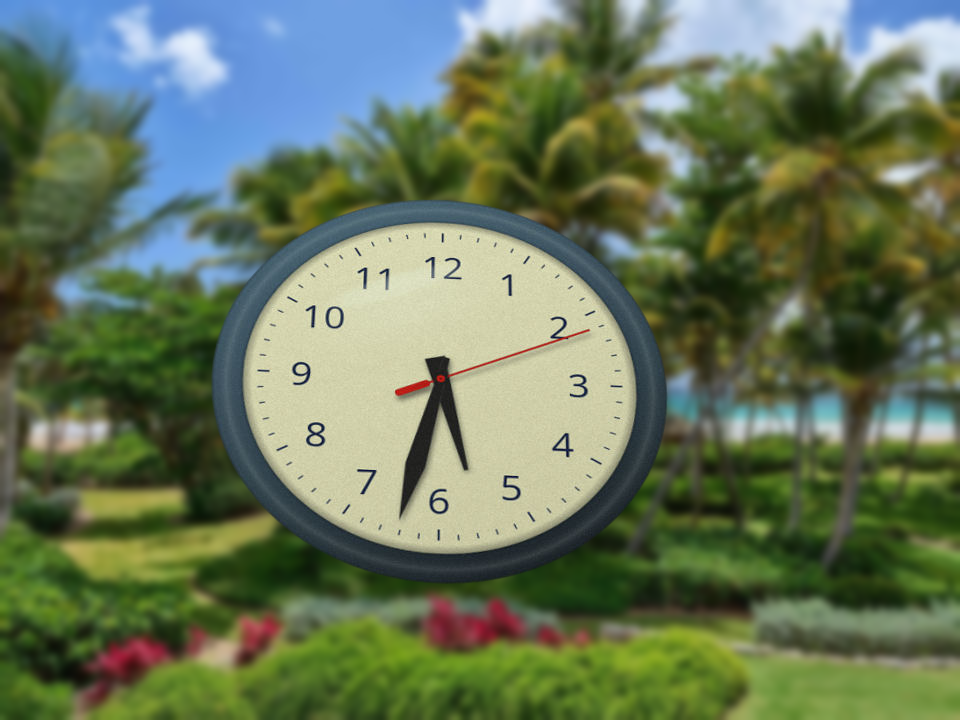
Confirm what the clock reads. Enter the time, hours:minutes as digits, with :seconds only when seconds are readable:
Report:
5:32:11
